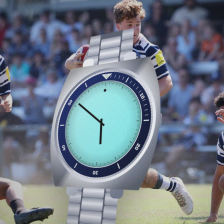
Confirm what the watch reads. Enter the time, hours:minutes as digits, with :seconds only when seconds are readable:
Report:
5:51
